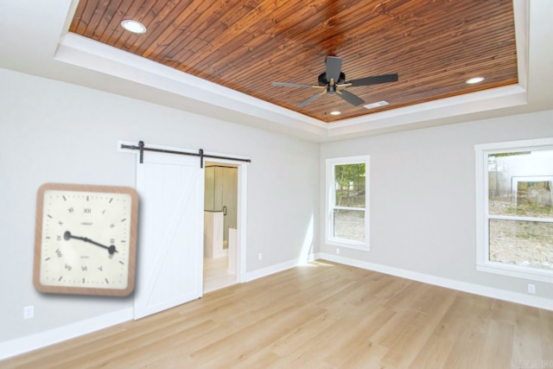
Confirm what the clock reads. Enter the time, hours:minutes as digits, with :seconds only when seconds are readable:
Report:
9:18
